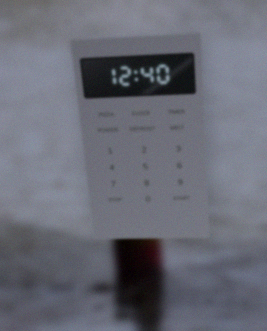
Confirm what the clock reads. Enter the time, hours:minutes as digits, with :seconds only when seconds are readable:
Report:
12:40
